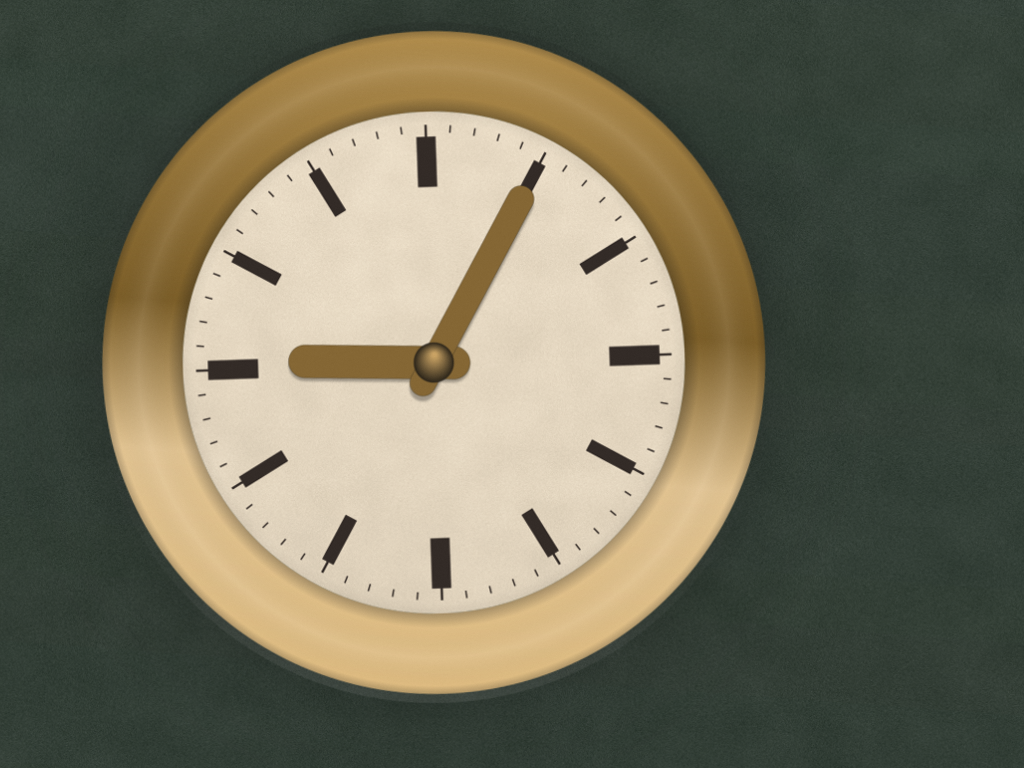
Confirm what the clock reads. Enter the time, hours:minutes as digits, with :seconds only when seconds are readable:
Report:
9:05
